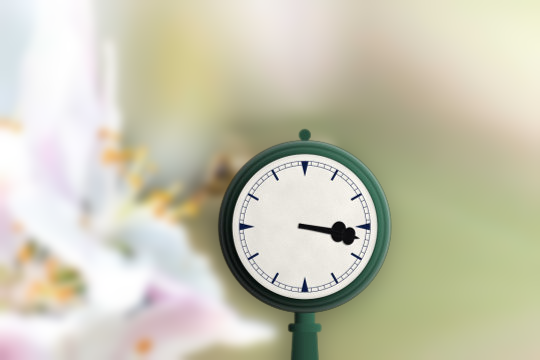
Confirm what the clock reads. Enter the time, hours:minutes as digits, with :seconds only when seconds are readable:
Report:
3:17
